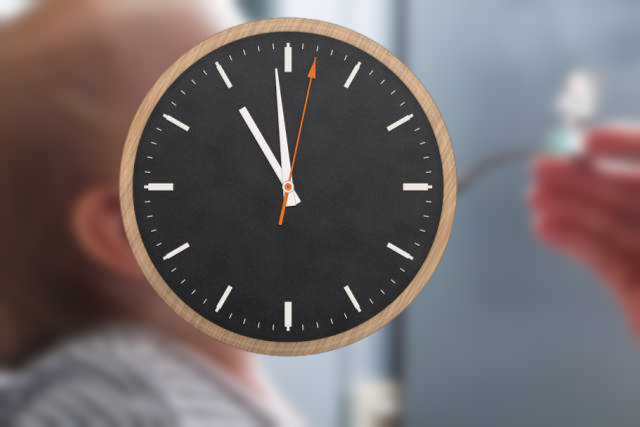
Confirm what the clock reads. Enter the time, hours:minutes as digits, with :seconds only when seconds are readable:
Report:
10:59:02
